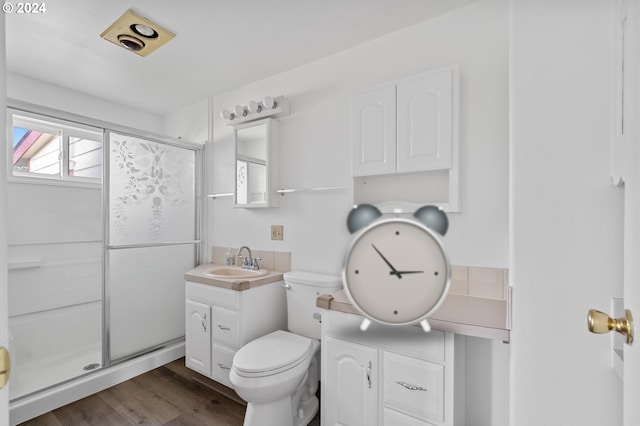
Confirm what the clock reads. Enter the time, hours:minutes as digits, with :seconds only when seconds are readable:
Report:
2:53
